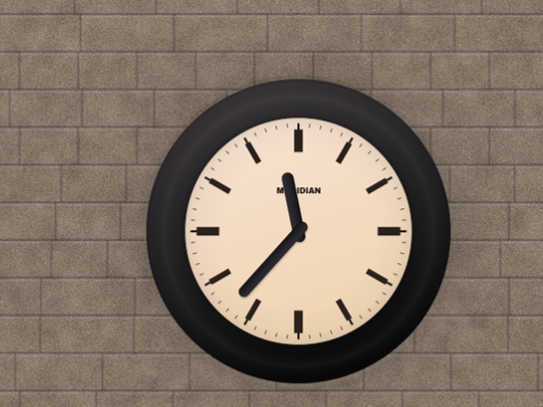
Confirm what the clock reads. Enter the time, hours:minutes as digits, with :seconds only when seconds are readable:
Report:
11:37
